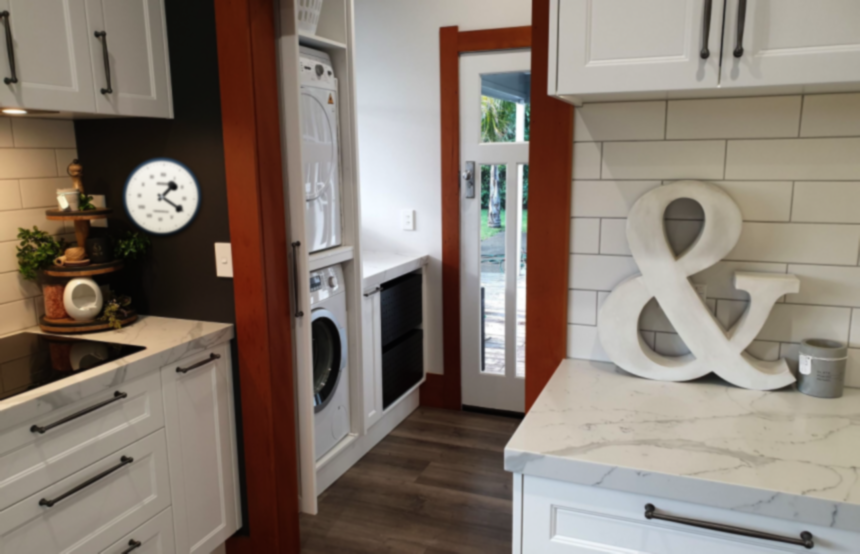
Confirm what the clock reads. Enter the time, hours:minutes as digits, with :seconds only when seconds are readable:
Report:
1:20
